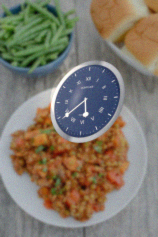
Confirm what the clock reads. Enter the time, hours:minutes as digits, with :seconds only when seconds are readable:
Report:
5:39
